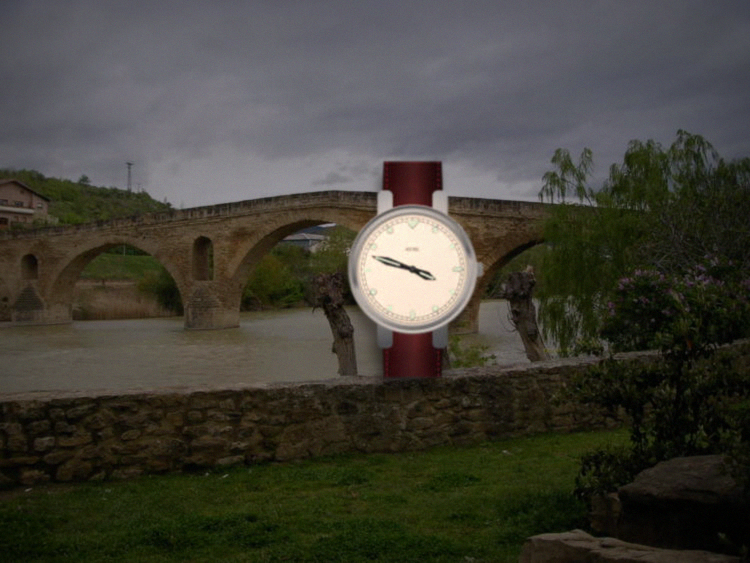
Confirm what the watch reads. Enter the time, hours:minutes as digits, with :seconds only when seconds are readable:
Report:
3:48
